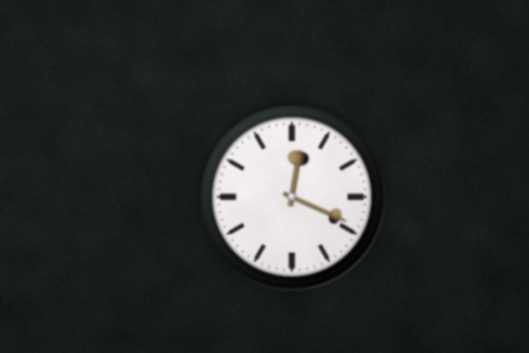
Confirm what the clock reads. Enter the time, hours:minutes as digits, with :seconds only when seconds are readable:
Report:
12:19
